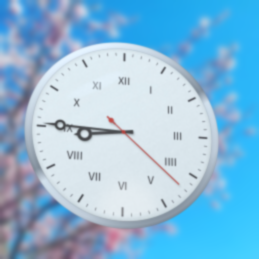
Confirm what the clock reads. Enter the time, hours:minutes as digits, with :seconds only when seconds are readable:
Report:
8:45:22
